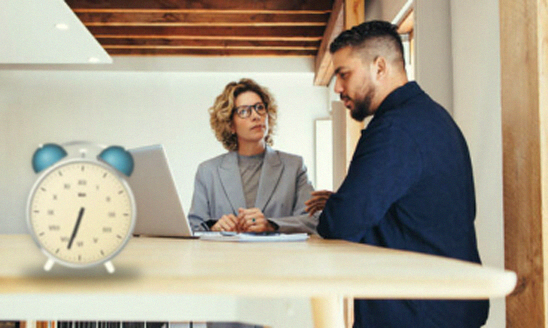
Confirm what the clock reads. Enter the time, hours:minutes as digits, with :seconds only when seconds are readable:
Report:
6:33
